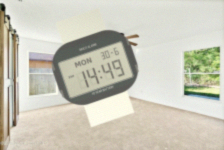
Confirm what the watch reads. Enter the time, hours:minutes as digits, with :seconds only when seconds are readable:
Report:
14:49
